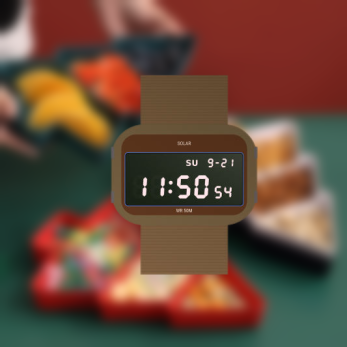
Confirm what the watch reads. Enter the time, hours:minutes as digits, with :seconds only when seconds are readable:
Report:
11:50:54
